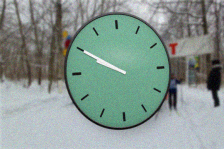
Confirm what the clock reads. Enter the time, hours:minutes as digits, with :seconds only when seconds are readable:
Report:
9:50
